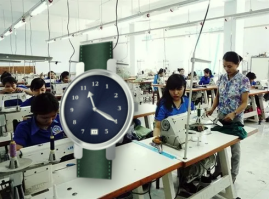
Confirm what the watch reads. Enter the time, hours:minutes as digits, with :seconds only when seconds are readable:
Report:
11:20
